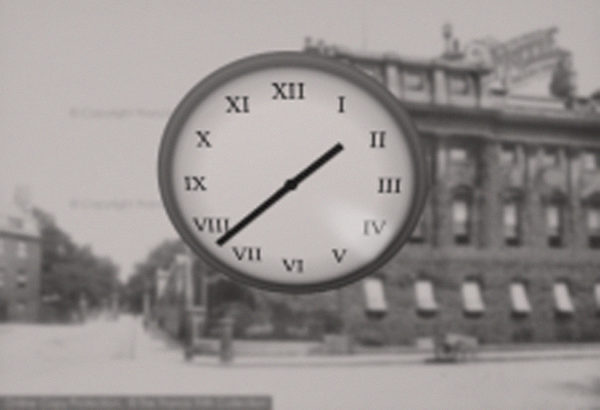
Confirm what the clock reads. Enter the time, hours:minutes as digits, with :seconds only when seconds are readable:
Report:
1:38
